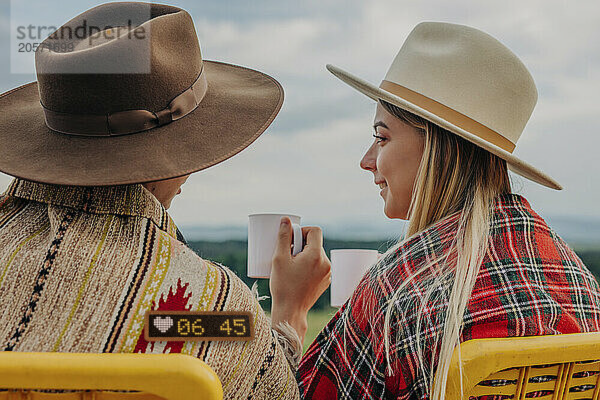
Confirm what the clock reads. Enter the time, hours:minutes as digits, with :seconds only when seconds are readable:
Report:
6:45
